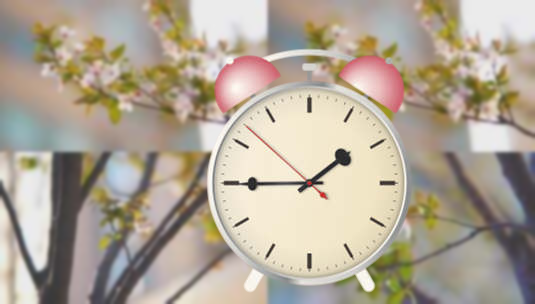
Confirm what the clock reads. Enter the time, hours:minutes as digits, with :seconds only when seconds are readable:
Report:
1:44:52
